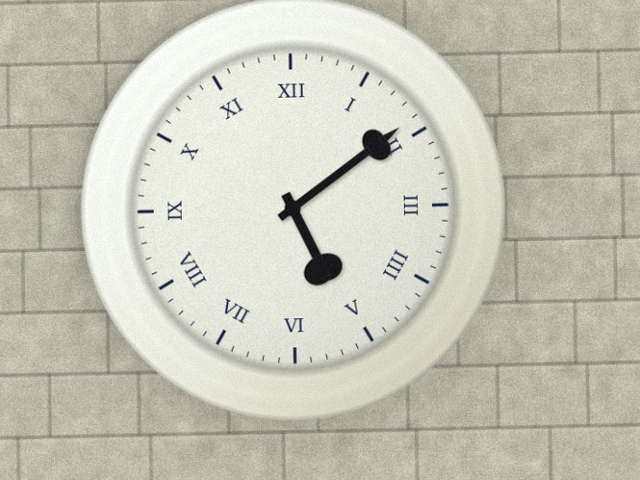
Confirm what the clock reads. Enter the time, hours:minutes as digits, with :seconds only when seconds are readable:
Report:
5:09
